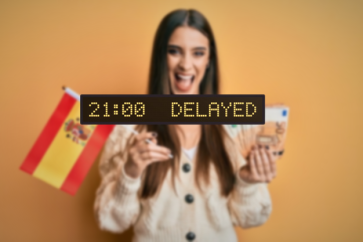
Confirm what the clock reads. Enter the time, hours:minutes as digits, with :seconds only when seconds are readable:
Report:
21:00
